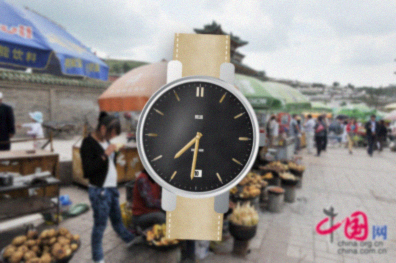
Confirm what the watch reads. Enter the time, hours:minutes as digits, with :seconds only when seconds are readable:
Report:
7:31
